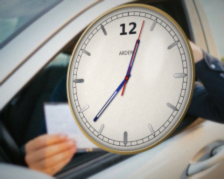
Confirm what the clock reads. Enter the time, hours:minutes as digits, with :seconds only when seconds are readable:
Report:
12:37:03
